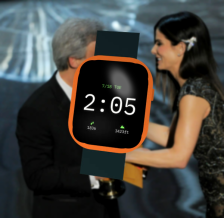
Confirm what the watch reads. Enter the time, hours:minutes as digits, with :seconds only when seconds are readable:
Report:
2:05
